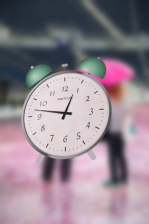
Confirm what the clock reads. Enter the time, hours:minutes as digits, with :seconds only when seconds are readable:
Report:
12:47
